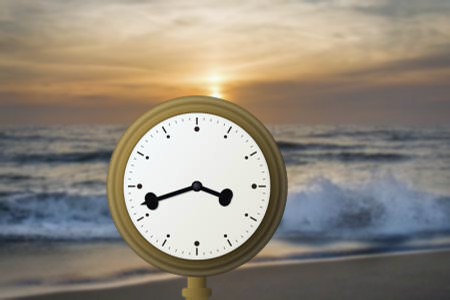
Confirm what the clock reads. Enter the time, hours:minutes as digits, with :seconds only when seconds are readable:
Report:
3:42
